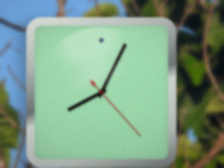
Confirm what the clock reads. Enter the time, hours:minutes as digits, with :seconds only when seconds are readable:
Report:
8:04:23
